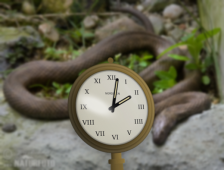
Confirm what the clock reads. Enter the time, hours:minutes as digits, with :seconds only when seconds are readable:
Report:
2:02
